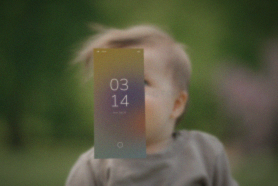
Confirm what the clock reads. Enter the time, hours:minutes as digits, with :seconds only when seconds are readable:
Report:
3:14
